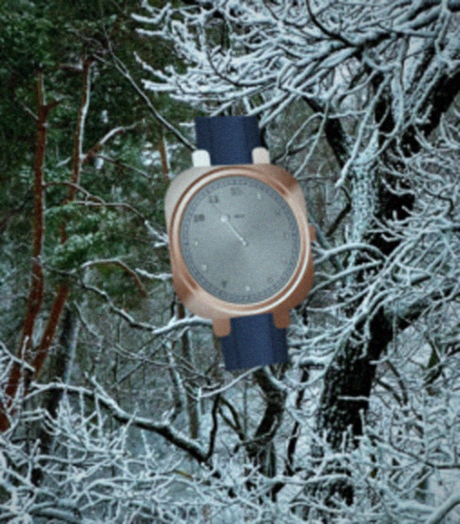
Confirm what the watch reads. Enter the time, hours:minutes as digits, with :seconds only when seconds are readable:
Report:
10:54
